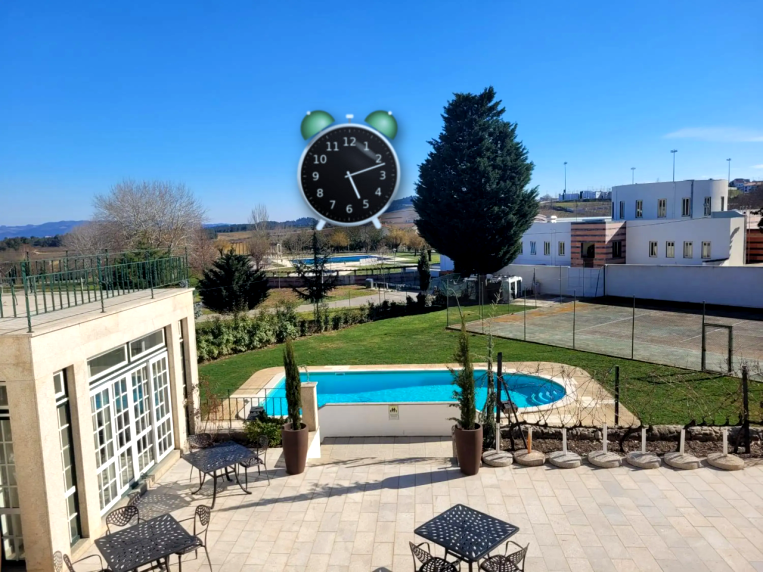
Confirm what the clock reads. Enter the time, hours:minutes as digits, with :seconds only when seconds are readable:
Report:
5:12
